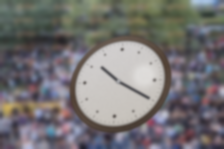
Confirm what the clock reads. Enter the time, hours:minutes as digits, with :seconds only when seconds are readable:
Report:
10:20
